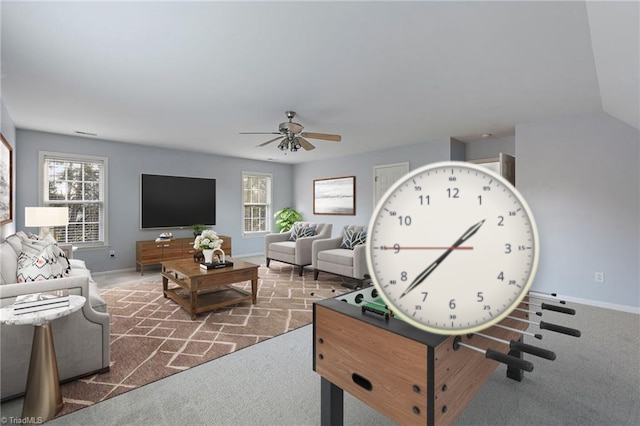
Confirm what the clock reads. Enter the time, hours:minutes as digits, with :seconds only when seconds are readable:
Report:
1:37:45
